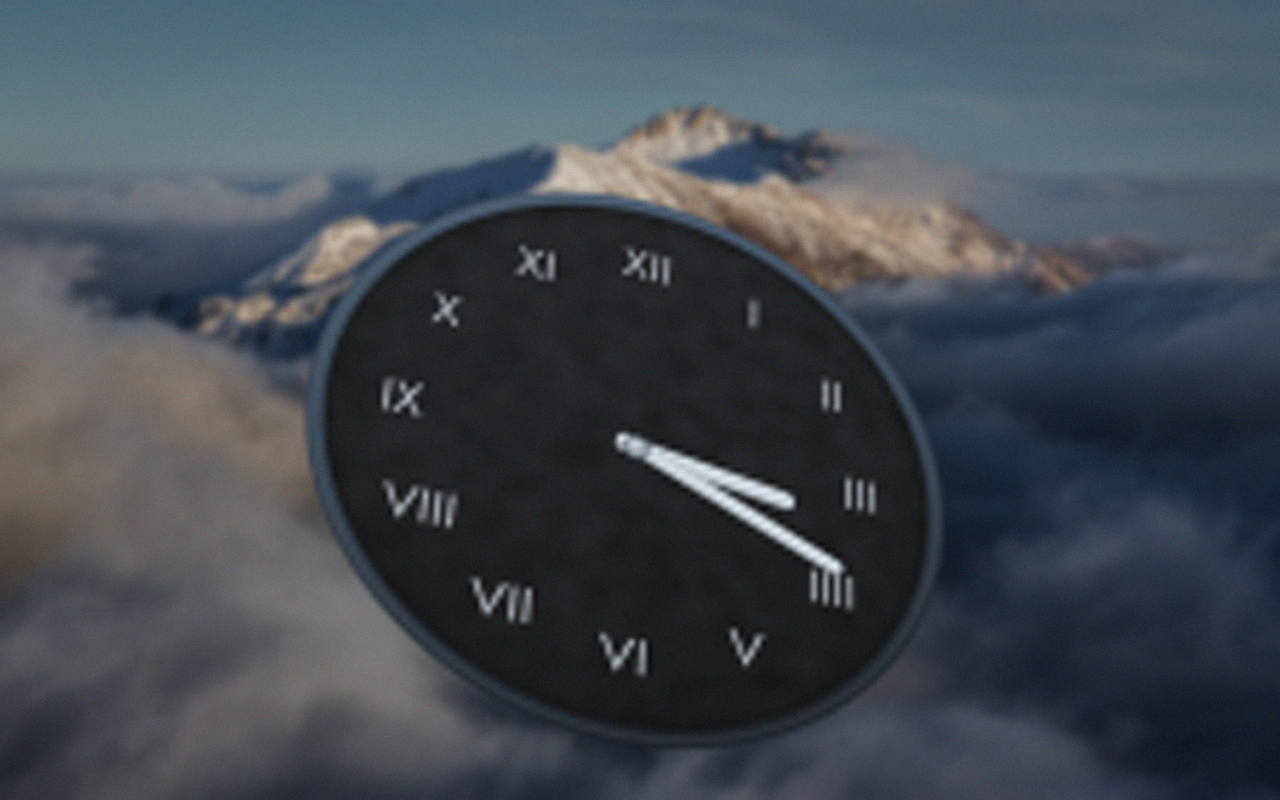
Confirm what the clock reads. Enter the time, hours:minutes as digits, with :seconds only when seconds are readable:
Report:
3:19
